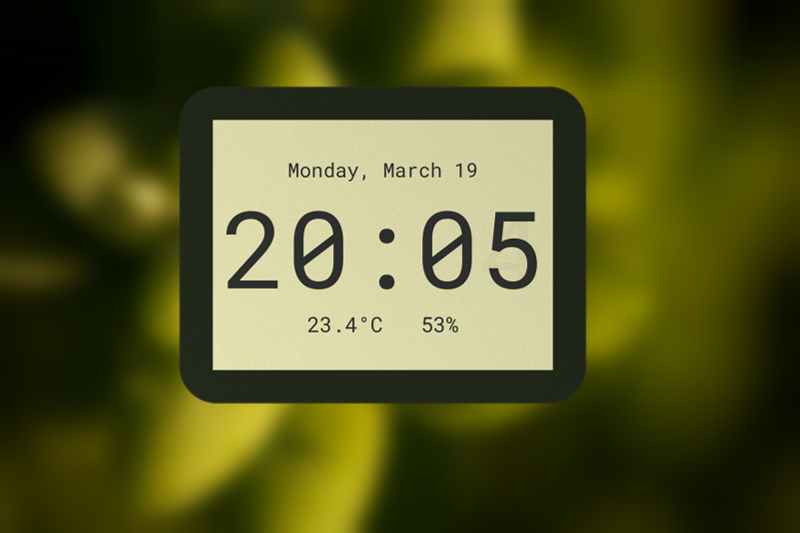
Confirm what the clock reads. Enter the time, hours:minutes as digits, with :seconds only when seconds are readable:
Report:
20:05
